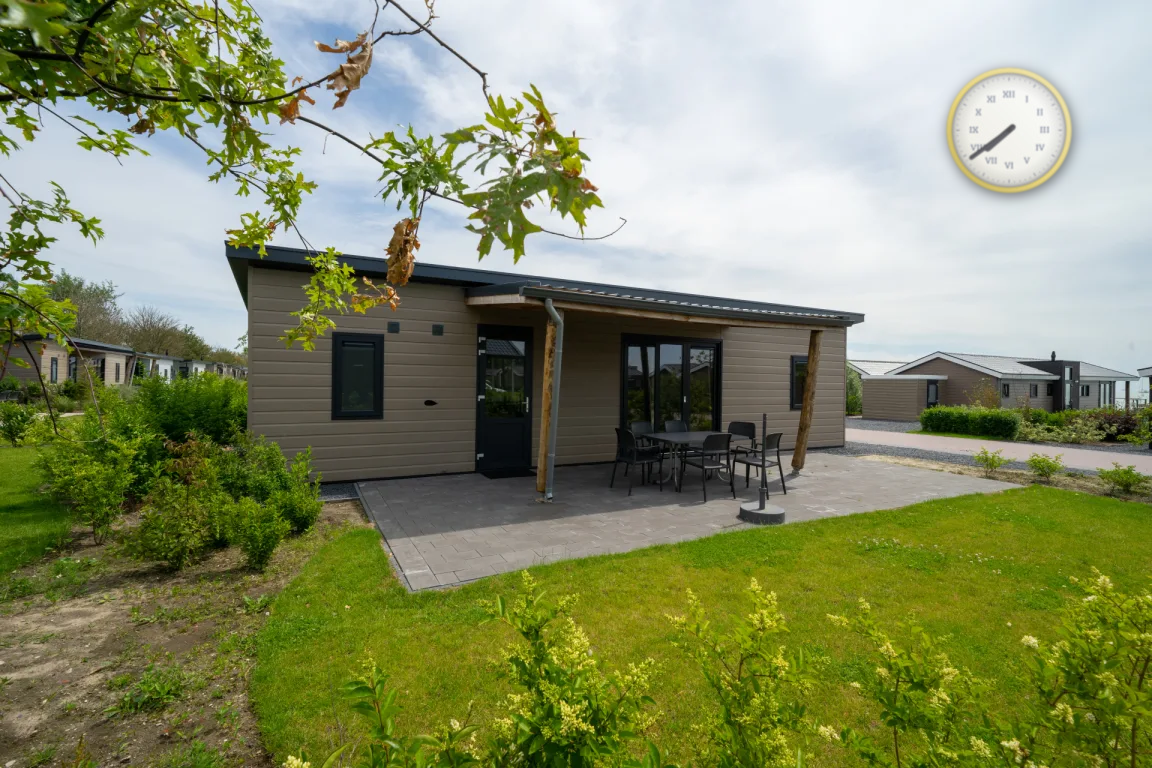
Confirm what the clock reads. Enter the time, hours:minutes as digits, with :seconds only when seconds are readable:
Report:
7:39
